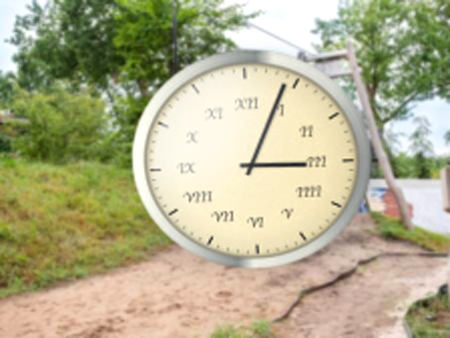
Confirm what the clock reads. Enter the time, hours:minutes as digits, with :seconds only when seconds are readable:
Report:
3:04
